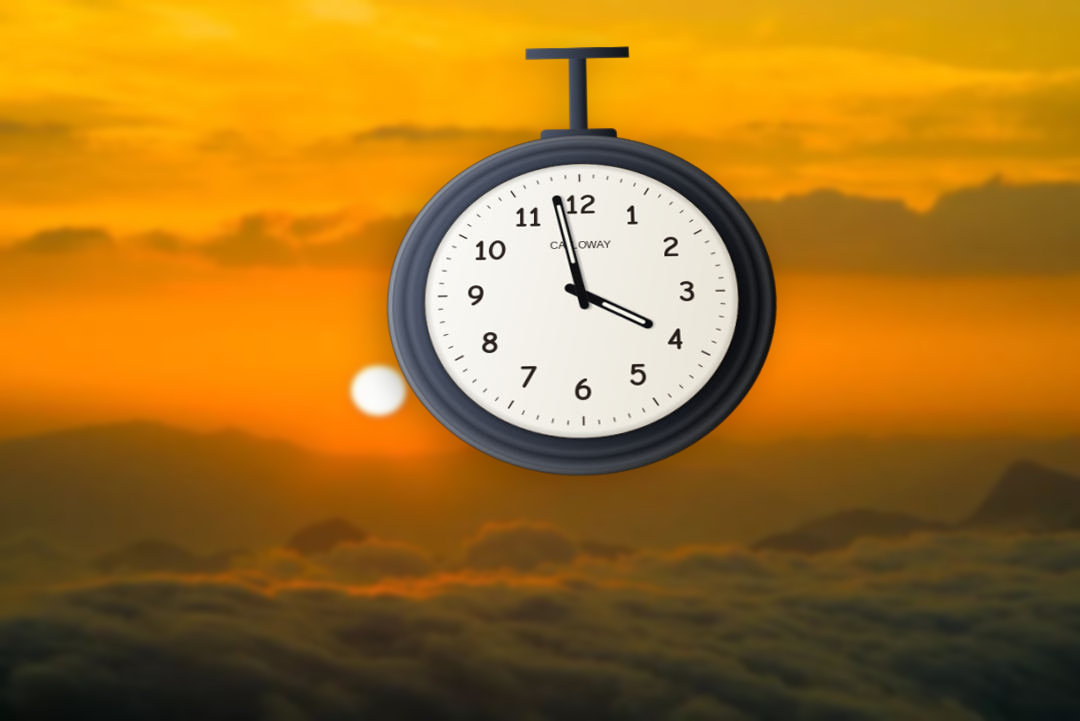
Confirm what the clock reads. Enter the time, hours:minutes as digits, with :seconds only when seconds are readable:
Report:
3:58
